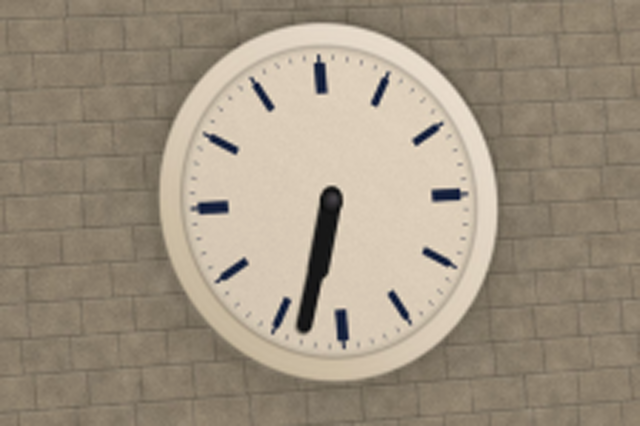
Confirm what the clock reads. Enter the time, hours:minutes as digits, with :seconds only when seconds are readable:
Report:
6:33
